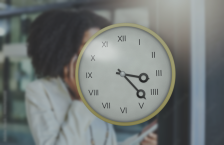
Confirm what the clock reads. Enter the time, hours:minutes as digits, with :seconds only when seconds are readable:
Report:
3:23
